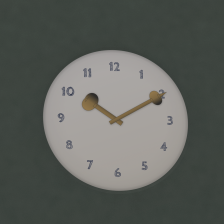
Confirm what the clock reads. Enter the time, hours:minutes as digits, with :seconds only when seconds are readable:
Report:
10:10
